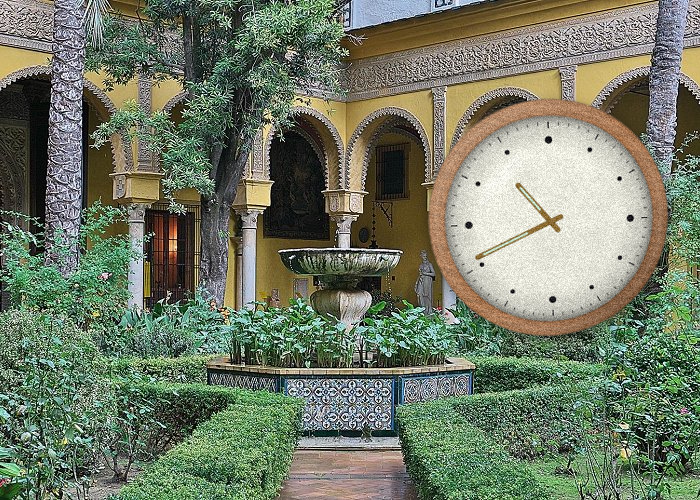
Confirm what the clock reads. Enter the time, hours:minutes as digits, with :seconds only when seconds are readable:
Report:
10:41
